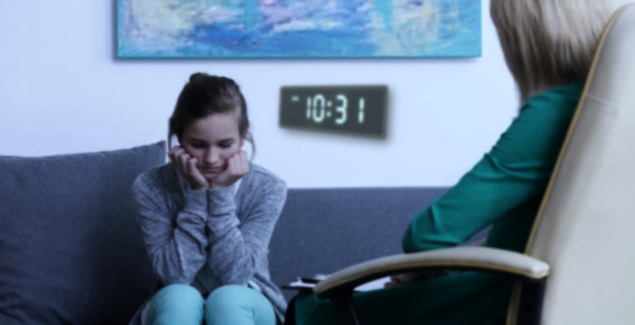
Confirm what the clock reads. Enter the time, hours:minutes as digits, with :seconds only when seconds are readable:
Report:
10:31
